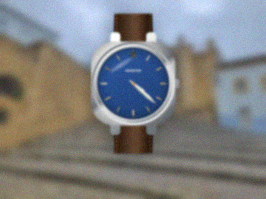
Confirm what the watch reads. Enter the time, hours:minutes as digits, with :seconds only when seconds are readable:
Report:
4:22
